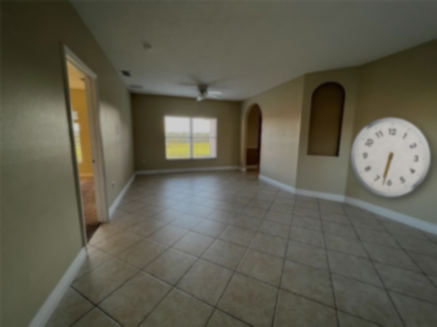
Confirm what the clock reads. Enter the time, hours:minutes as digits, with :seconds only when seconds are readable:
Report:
6:32
